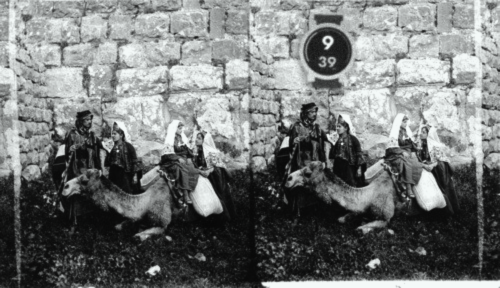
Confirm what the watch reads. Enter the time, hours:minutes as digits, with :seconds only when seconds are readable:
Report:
9:39
